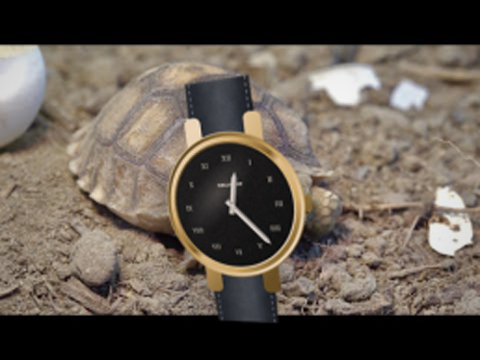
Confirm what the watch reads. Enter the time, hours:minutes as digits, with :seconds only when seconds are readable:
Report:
12:23
